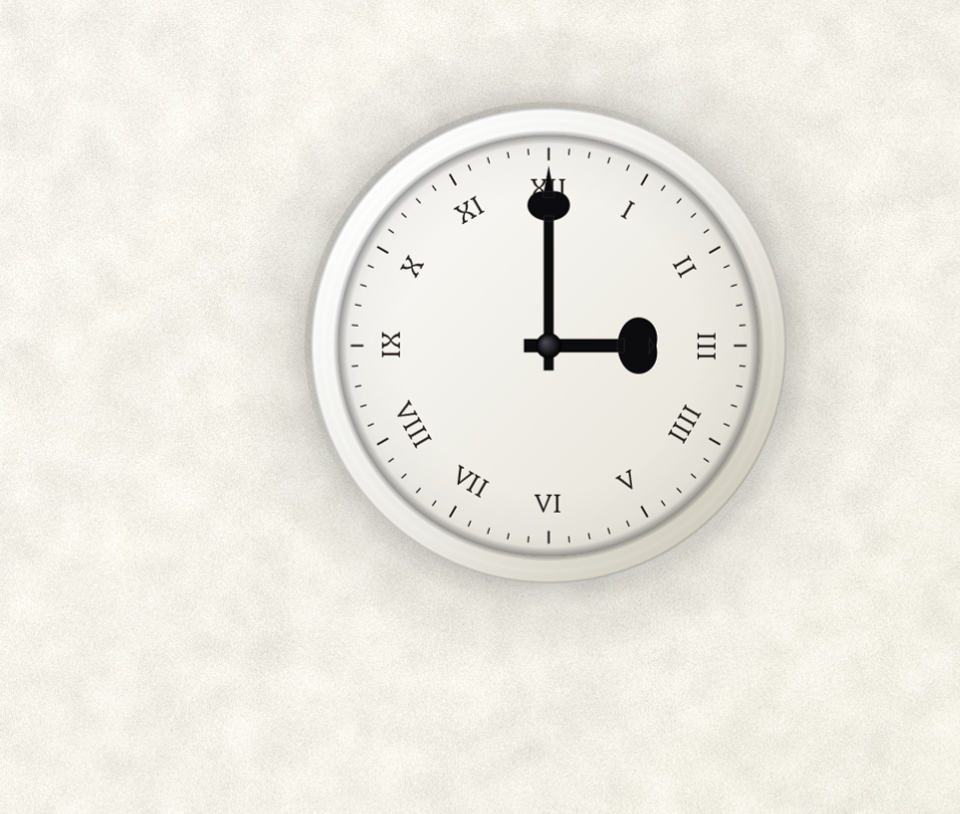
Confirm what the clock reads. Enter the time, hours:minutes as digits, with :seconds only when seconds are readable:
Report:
3:00
